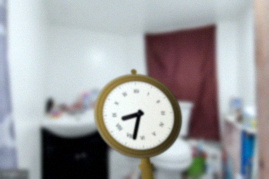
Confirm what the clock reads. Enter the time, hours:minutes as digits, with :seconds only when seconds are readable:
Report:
8:33
